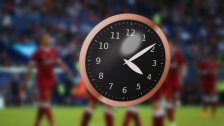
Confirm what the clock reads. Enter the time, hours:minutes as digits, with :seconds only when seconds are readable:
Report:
4:09
